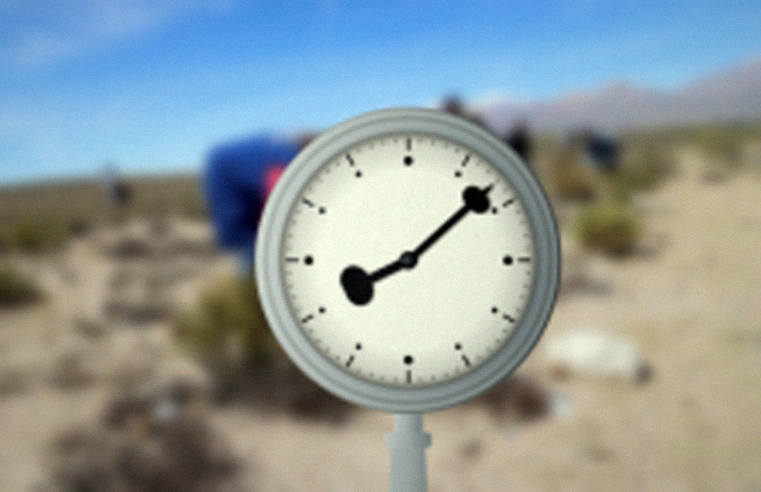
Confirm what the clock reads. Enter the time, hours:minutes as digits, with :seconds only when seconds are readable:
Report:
8:08
